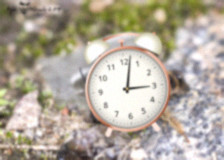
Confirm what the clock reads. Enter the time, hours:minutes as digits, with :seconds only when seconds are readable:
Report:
3:02
